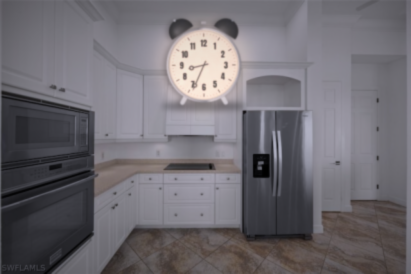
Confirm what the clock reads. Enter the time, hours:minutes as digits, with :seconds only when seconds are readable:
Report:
8:34
